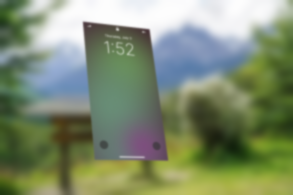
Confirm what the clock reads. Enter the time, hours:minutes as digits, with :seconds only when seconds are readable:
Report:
1:52
